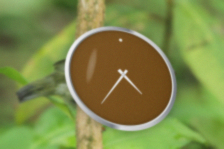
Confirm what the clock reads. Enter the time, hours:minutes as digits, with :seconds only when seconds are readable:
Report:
4:36
